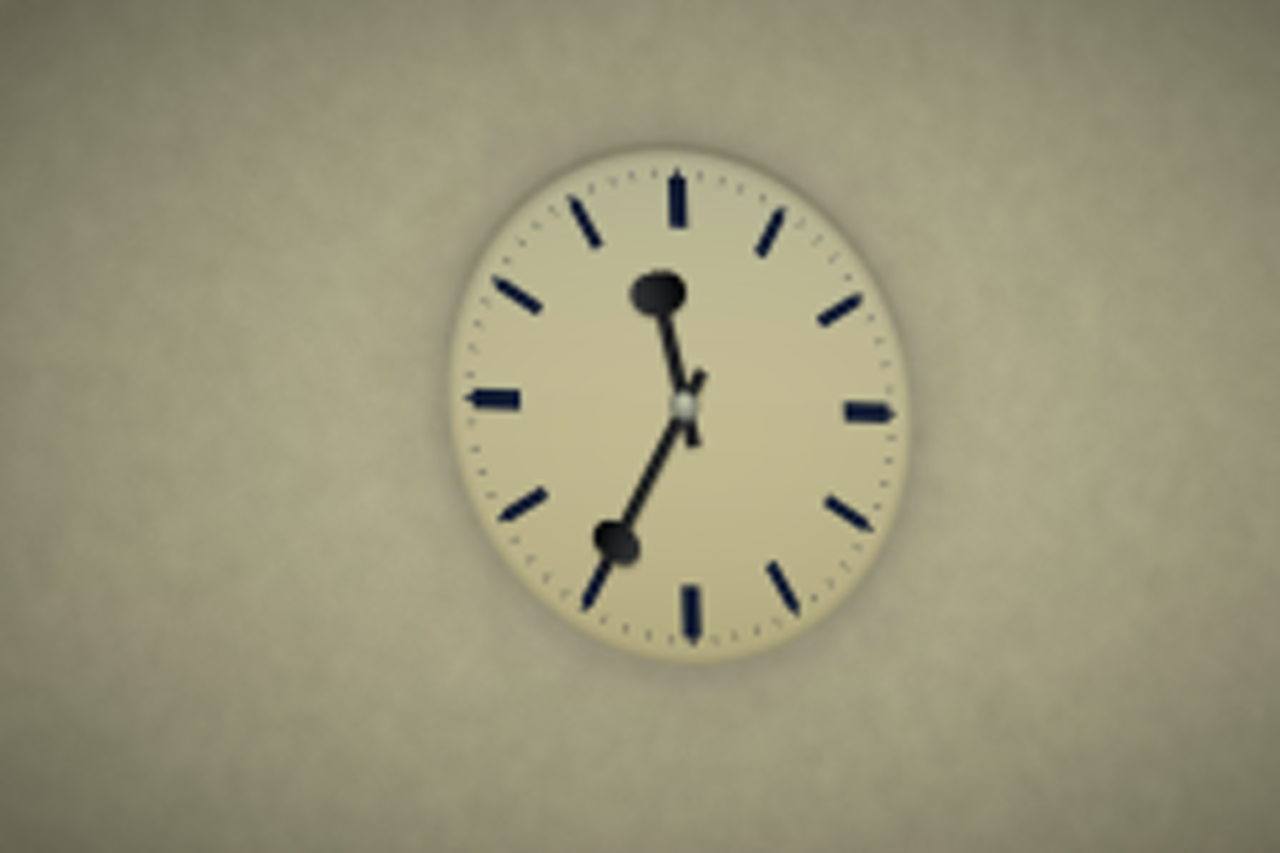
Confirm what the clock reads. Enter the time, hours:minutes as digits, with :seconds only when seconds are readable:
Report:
11:35
